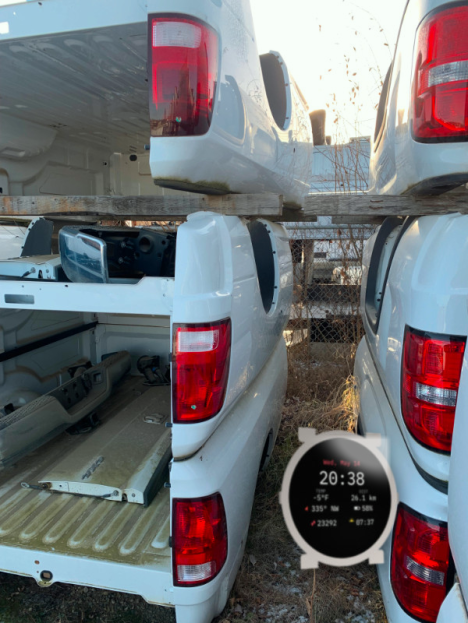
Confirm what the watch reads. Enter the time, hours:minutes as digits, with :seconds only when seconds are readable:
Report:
20:38
